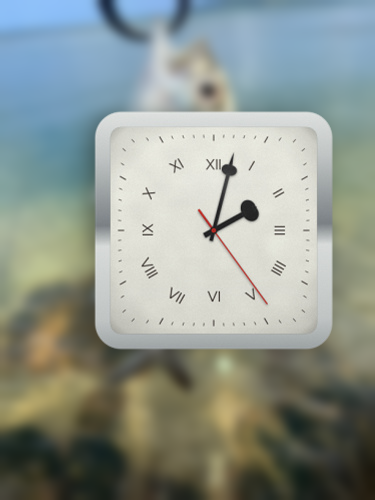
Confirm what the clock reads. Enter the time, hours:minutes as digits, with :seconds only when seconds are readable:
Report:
2:02:24
